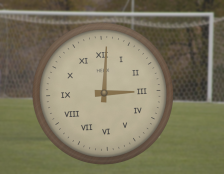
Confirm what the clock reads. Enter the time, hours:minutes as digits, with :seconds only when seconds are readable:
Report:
3:01
